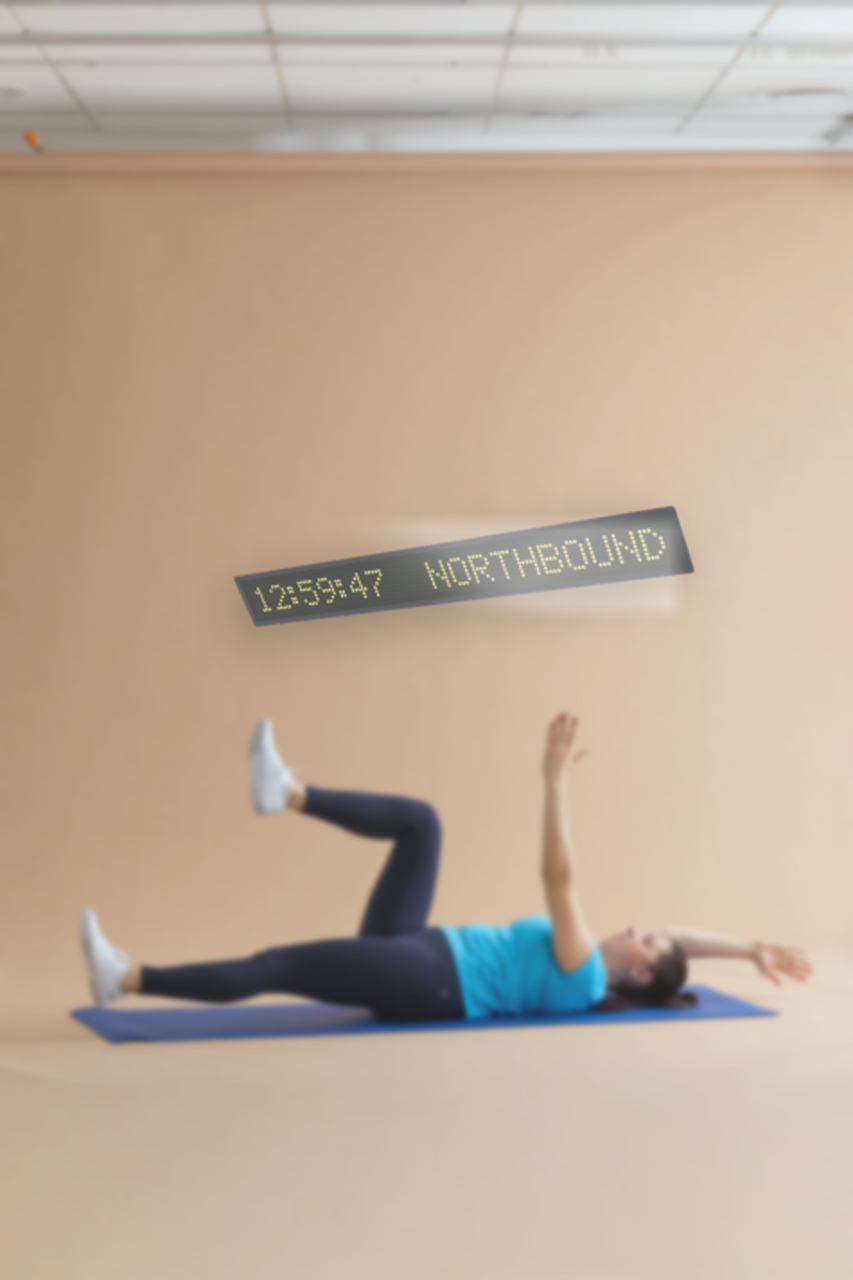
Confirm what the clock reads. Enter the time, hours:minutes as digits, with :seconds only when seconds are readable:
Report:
12:59:47
